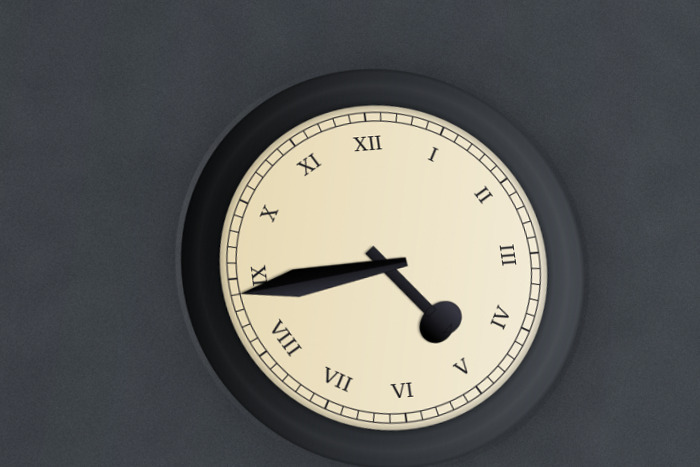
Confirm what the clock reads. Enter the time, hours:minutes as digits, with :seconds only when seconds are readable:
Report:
4:44
